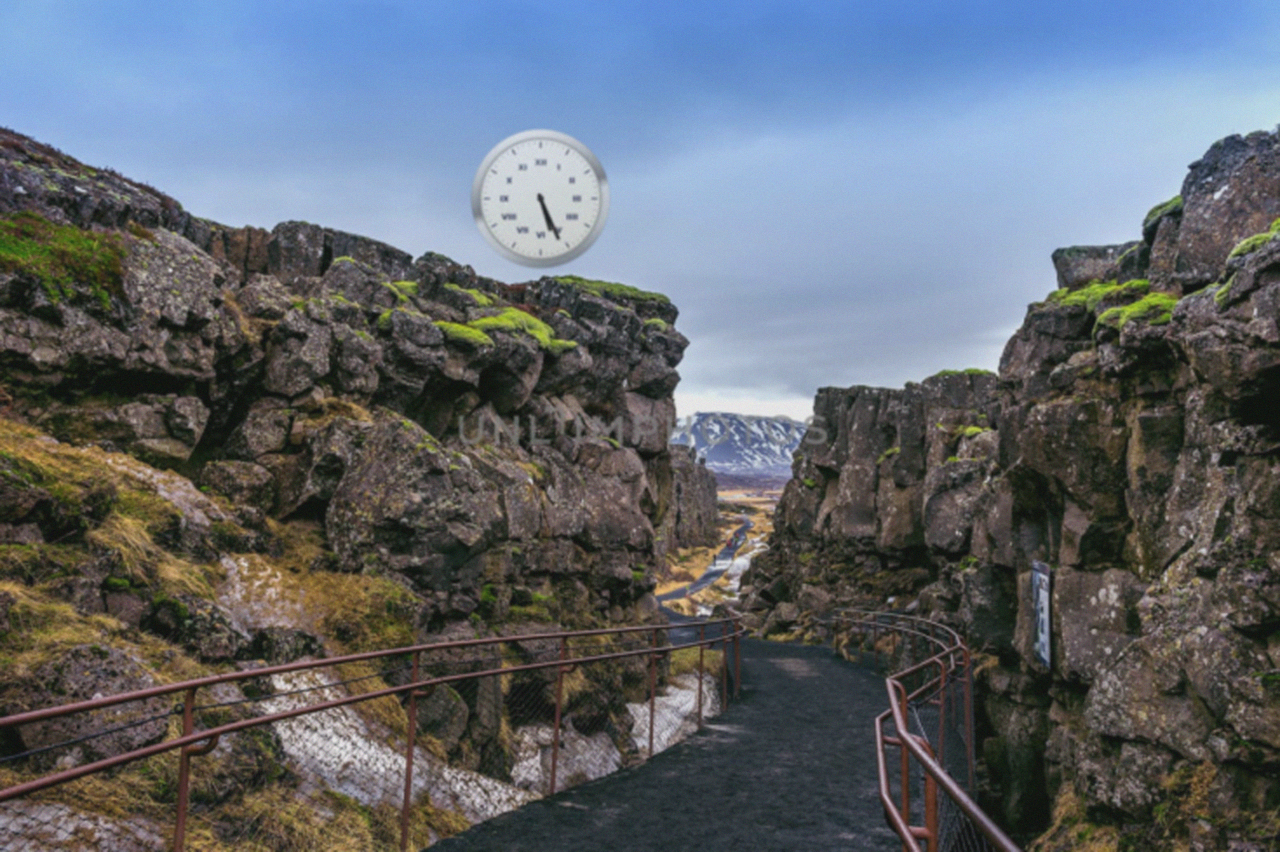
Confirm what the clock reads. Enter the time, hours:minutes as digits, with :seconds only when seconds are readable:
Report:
5:26
